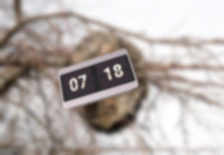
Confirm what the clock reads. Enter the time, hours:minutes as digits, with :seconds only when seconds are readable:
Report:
7:18
